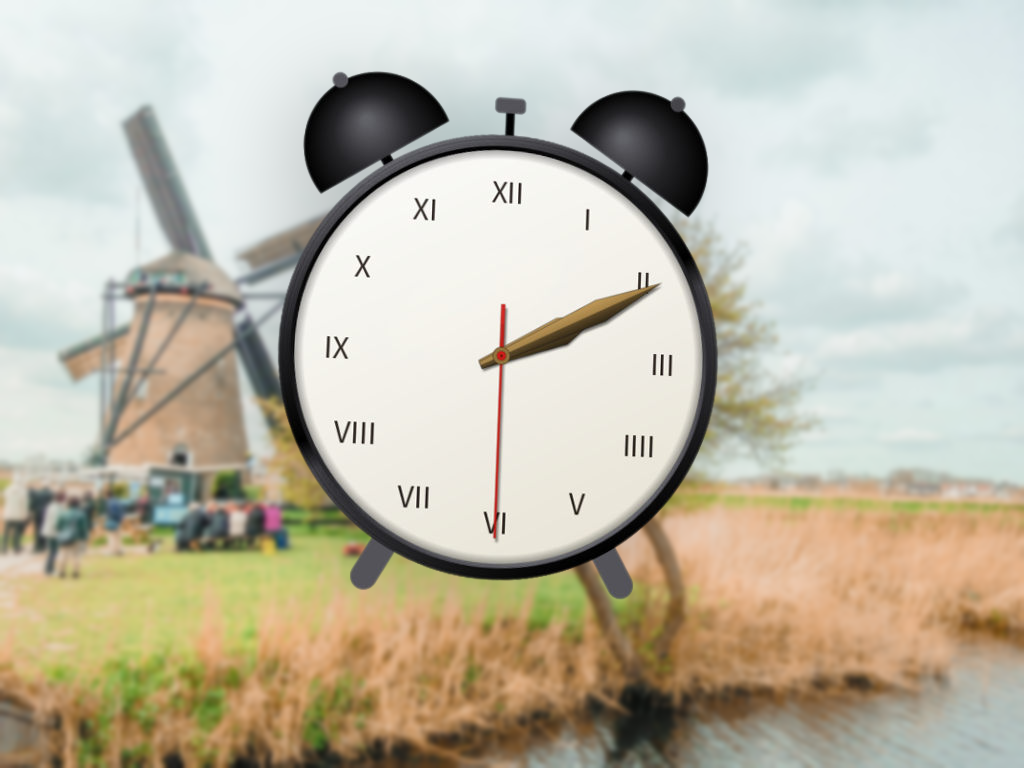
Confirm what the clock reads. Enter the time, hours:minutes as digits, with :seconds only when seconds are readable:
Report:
2:10:30
